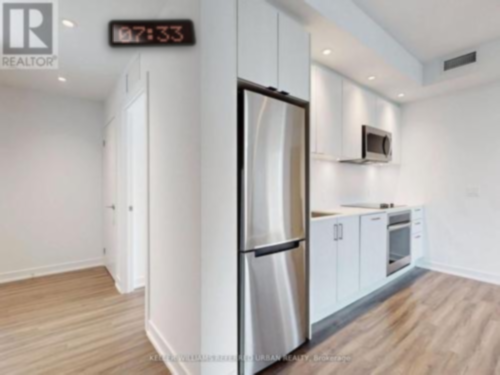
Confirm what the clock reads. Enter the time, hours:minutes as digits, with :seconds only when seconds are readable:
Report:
7:33
